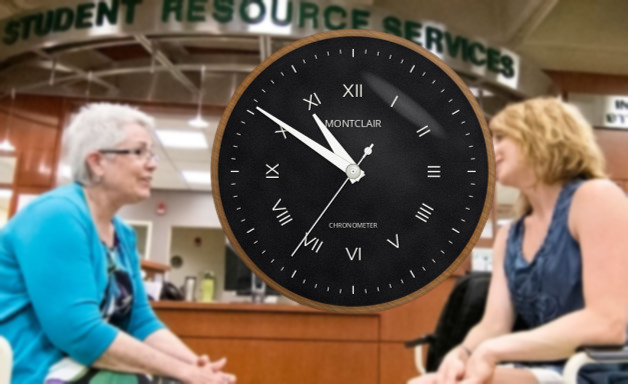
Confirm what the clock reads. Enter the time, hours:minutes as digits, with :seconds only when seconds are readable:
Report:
10:50:36
